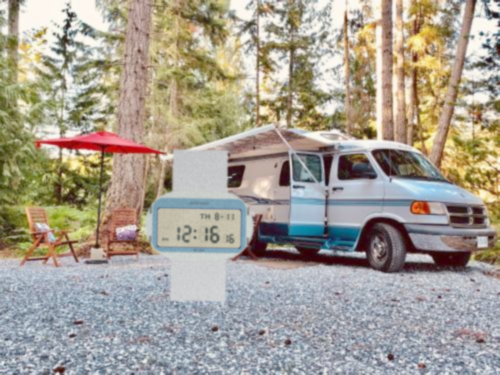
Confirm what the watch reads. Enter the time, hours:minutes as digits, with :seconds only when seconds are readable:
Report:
12:16
